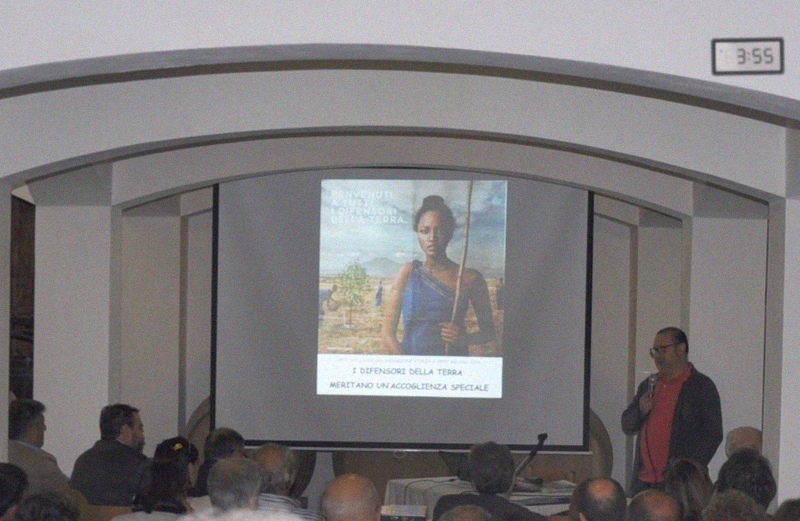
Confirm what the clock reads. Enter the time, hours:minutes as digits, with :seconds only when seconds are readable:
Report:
3:55
